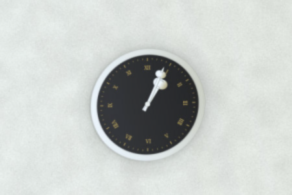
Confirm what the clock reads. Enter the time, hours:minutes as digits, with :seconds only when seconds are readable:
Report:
1:04
